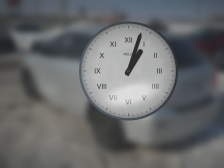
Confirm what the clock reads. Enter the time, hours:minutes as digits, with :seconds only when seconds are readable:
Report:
1:03
